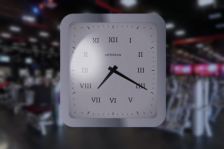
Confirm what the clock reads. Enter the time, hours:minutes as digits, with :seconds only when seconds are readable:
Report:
7:20
